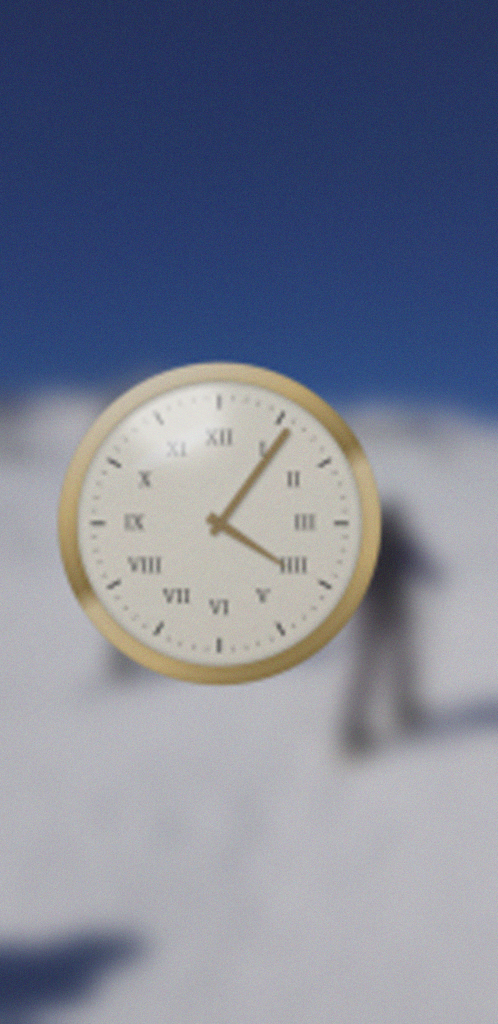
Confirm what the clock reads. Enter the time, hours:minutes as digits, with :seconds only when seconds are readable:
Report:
4:06
